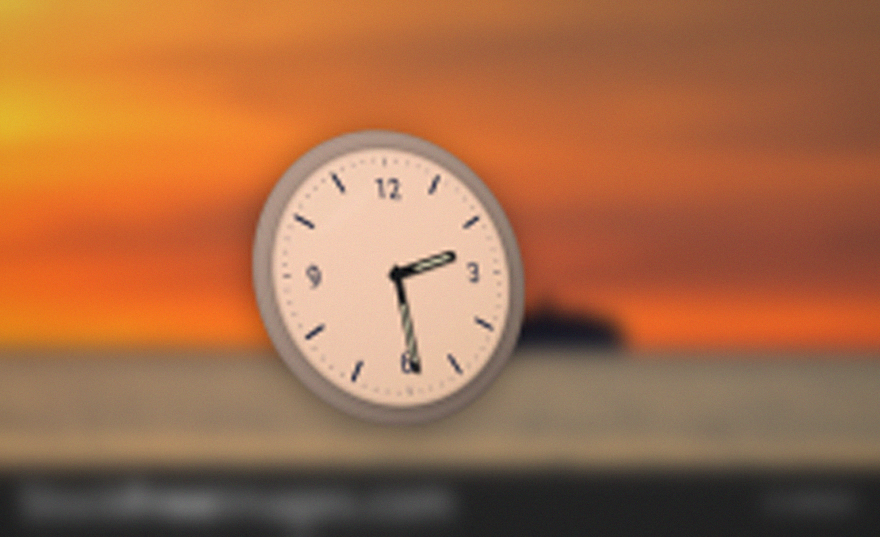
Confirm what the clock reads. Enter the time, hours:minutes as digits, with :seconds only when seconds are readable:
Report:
2:29
